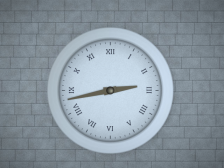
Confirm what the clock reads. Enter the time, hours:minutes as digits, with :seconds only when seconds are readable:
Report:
2:43
